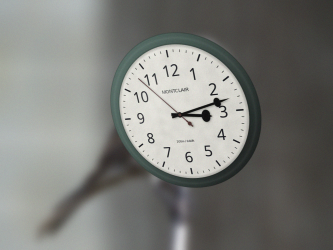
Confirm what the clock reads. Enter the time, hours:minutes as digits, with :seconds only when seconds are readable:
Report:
3:12:53
